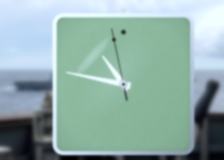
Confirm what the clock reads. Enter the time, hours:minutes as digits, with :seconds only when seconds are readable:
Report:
10:46:58
